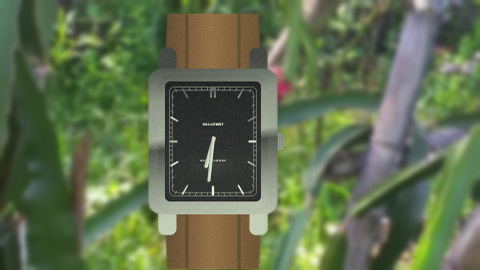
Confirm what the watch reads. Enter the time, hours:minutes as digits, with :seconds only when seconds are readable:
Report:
6:31
